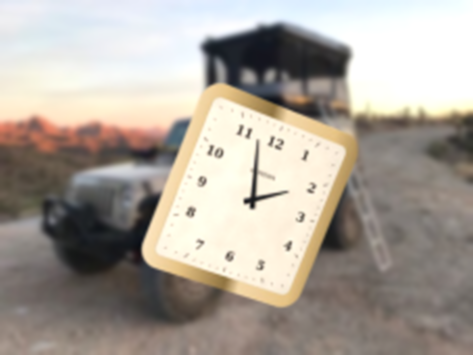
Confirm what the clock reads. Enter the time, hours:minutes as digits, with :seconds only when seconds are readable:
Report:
1:57
